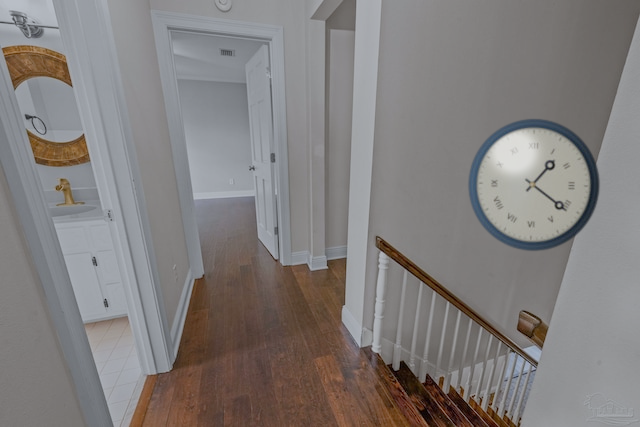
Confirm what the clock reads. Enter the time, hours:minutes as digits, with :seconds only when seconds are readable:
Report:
1:21
